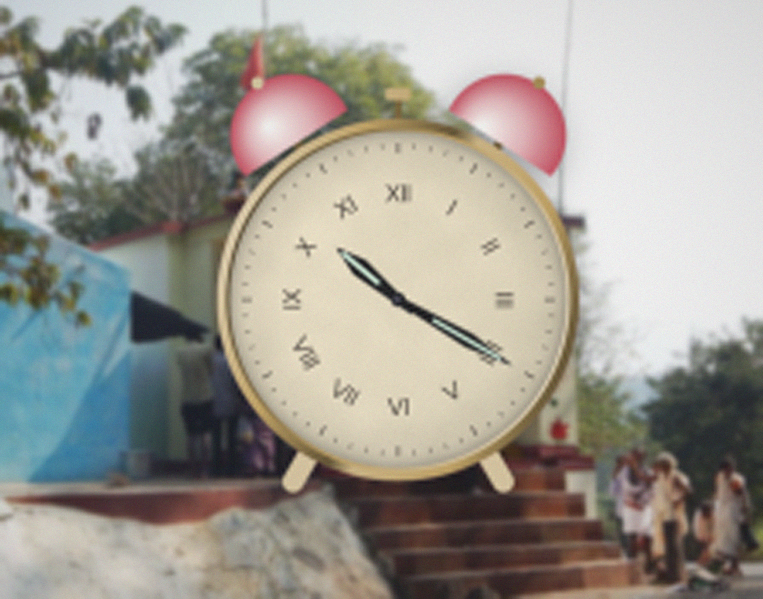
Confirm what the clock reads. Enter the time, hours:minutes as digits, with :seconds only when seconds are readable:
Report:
10:20
